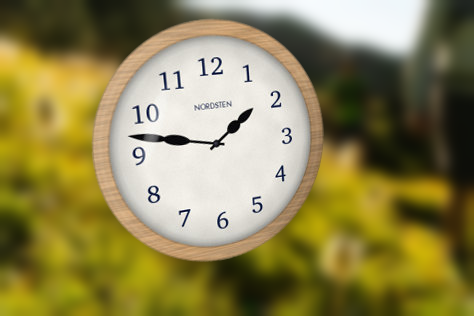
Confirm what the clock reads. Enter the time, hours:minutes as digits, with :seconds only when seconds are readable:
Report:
1:47
